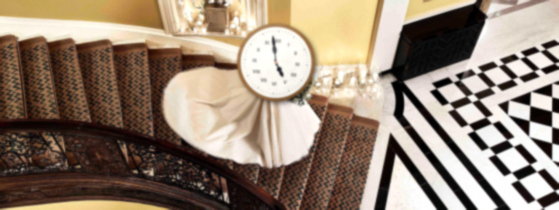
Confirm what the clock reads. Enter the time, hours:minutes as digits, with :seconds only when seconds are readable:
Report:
4:58
